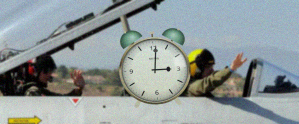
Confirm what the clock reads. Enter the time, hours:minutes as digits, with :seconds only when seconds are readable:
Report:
3:01
